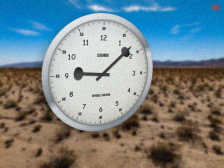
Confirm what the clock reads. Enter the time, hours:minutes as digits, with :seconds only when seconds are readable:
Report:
9:08
